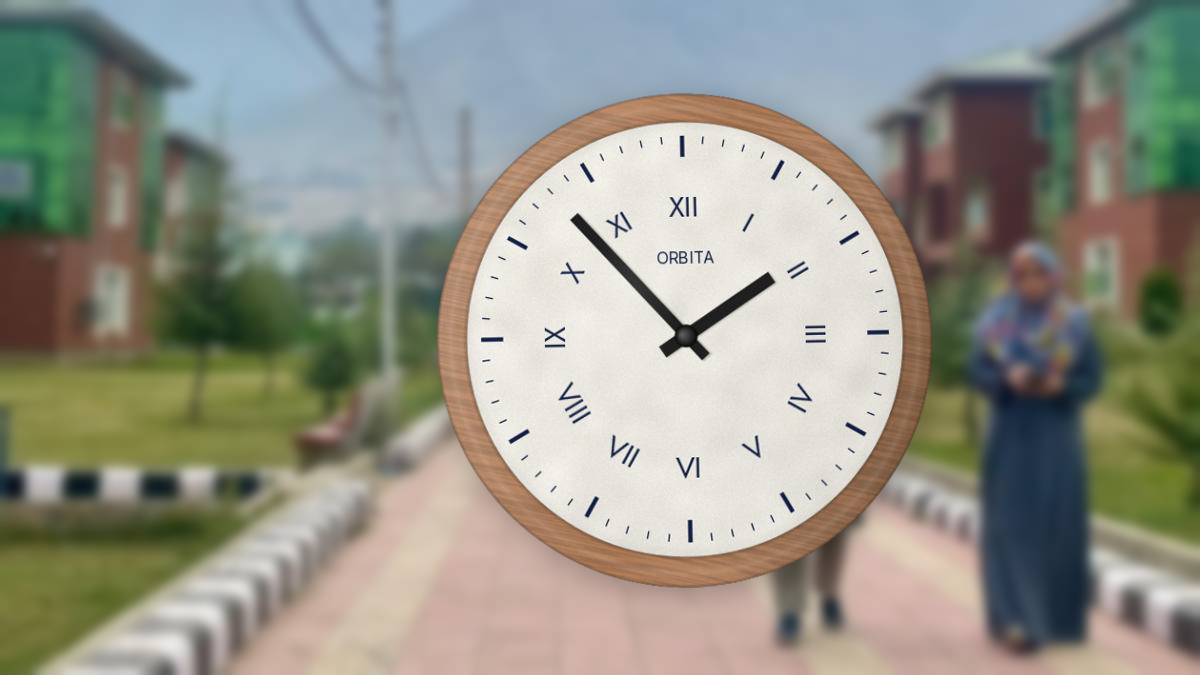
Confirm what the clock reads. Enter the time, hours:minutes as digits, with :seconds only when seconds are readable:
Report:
1:53
